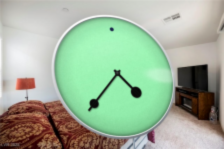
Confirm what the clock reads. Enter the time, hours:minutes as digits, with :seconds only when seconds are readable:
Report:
4:37
